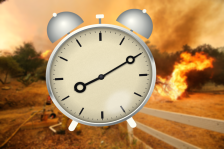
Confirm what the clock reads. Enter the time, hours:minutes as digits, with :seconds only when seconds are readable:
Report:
8:10
